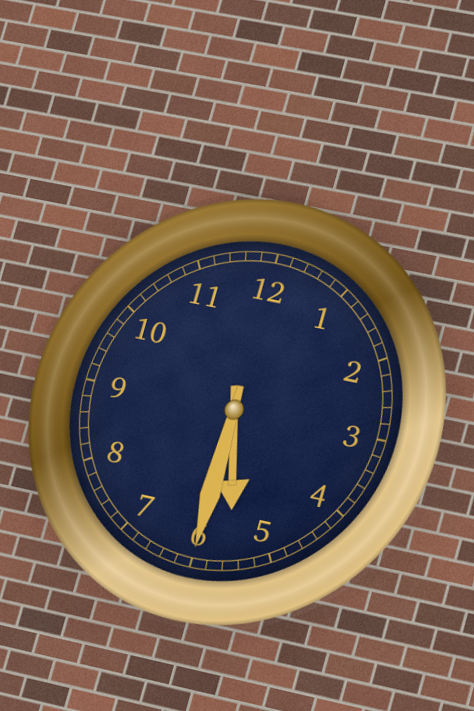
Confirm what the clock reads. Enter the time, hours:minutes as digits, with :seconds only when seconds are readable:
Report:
5:30
